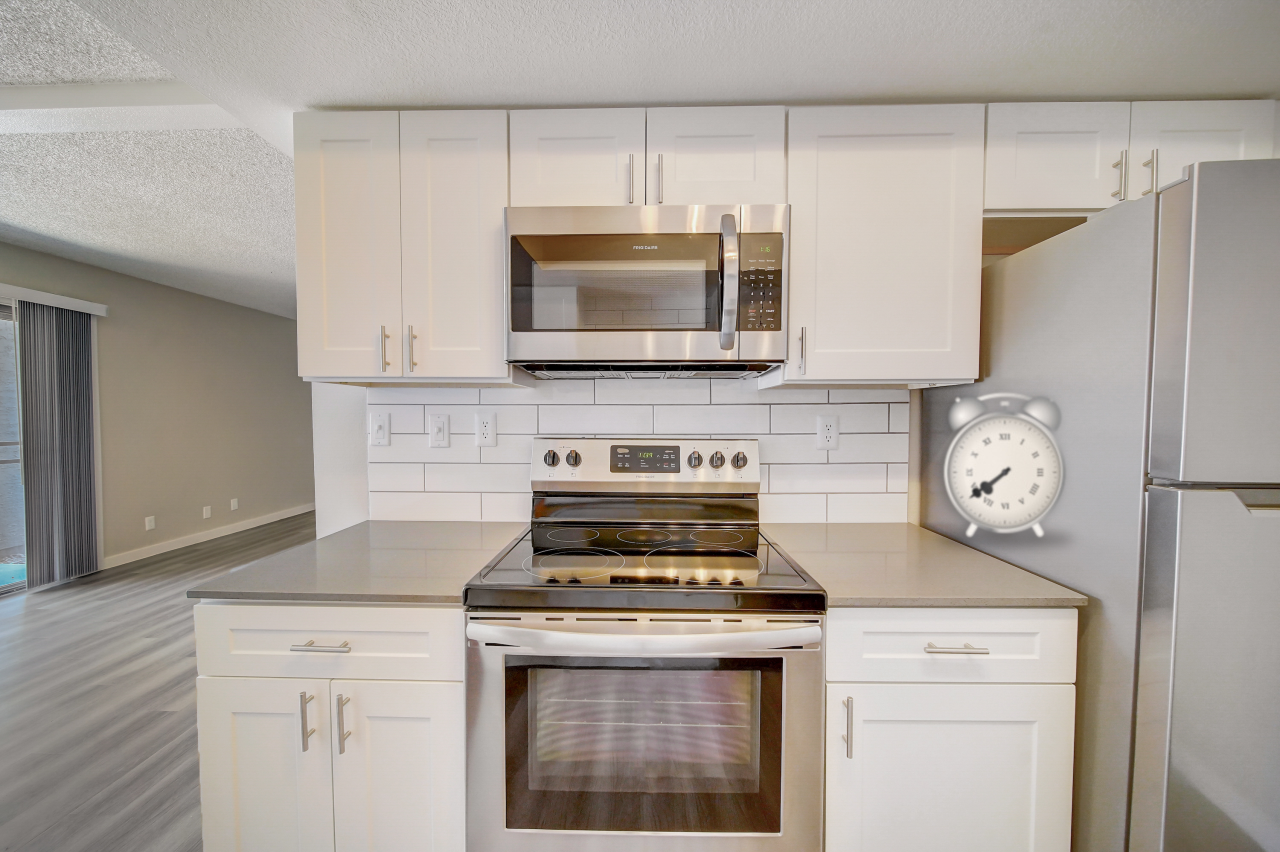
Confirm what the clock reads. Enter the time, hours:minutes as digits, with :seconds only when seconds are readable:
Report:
7:39
